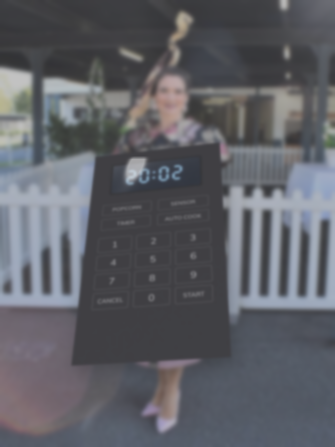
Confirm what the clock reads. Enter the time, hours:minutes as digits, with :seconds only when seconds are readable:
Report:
20:02
